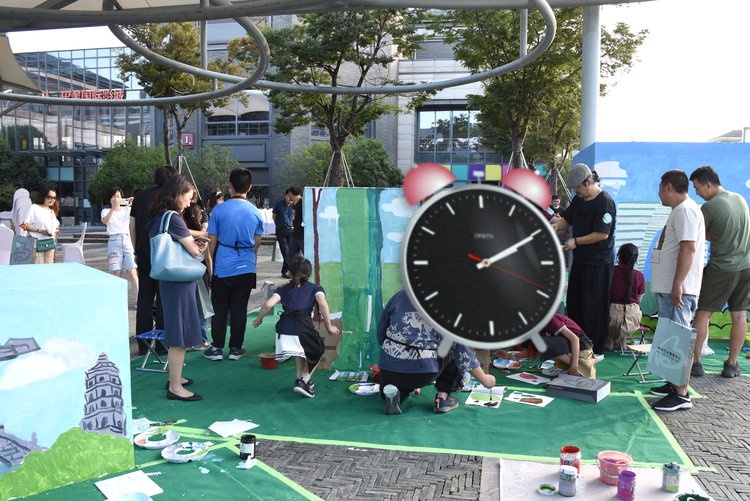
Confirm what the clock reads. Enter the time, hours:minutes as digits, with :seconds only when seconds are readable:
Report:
2:10:19
